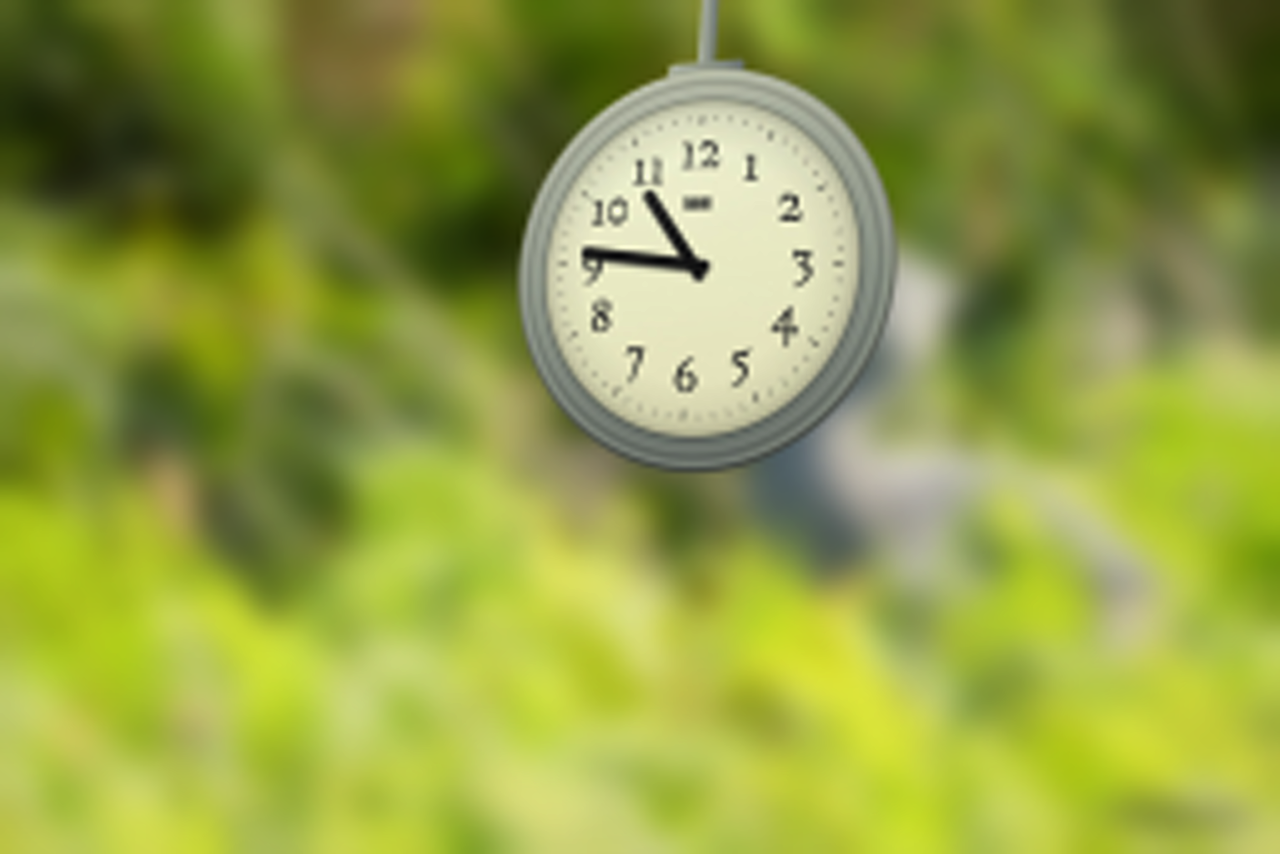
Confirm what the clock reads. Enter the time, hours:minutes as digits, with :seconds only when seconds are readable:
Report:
10:46
